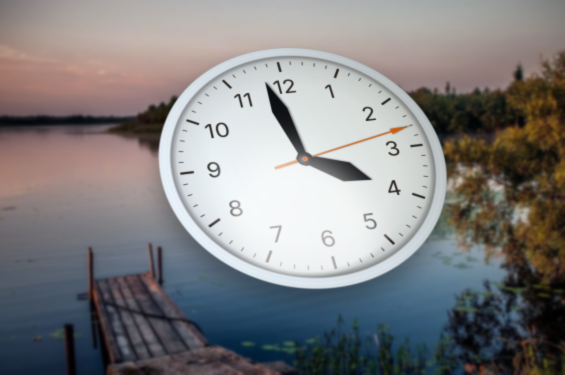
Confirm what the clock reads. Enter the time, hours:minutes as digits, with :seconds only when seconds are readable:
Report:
3:58:13
